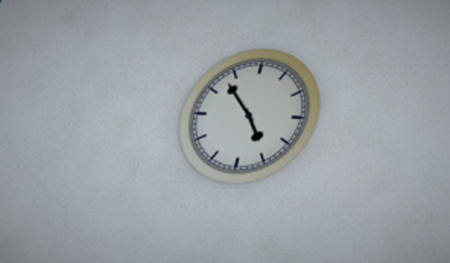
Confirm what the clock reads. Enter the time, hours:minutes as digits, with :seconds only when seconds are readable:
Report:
4:53
